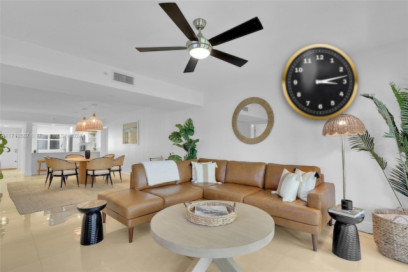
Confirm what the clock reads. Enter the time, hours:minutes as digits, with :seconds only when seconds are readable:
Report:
3:13
